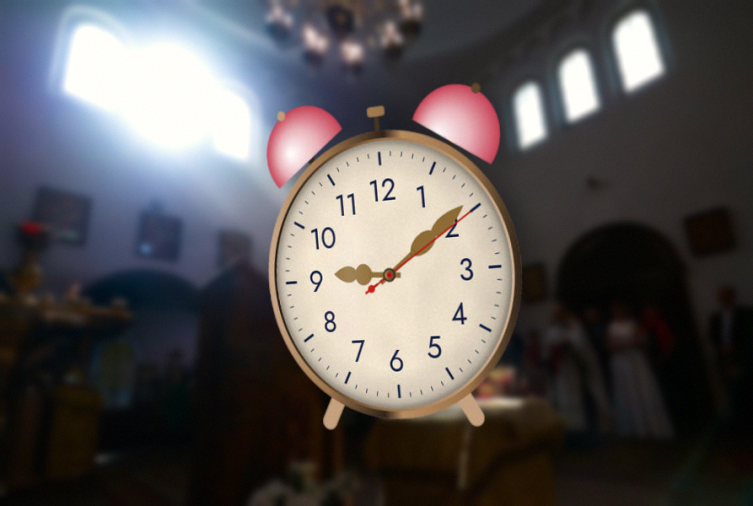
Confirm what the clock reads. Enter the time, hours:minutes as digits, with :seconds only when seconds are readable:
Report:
9:09:10
